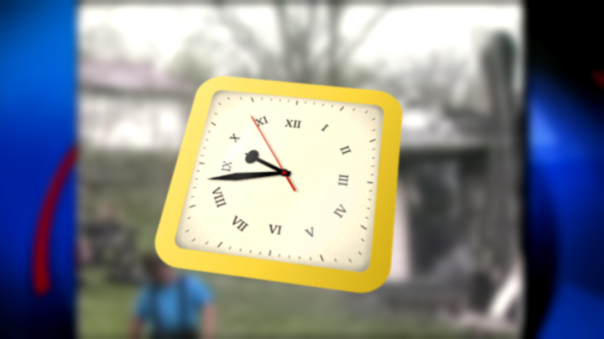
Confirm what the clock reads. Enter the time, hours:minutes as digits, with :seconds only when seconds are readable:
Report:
9:42:54
